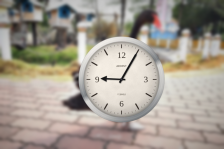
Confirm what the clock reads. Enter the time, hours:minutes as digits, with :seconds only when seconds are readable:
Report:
9:05
